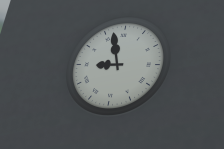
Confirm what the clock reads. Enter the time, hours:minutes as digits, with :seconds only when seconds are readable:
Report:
8:57
